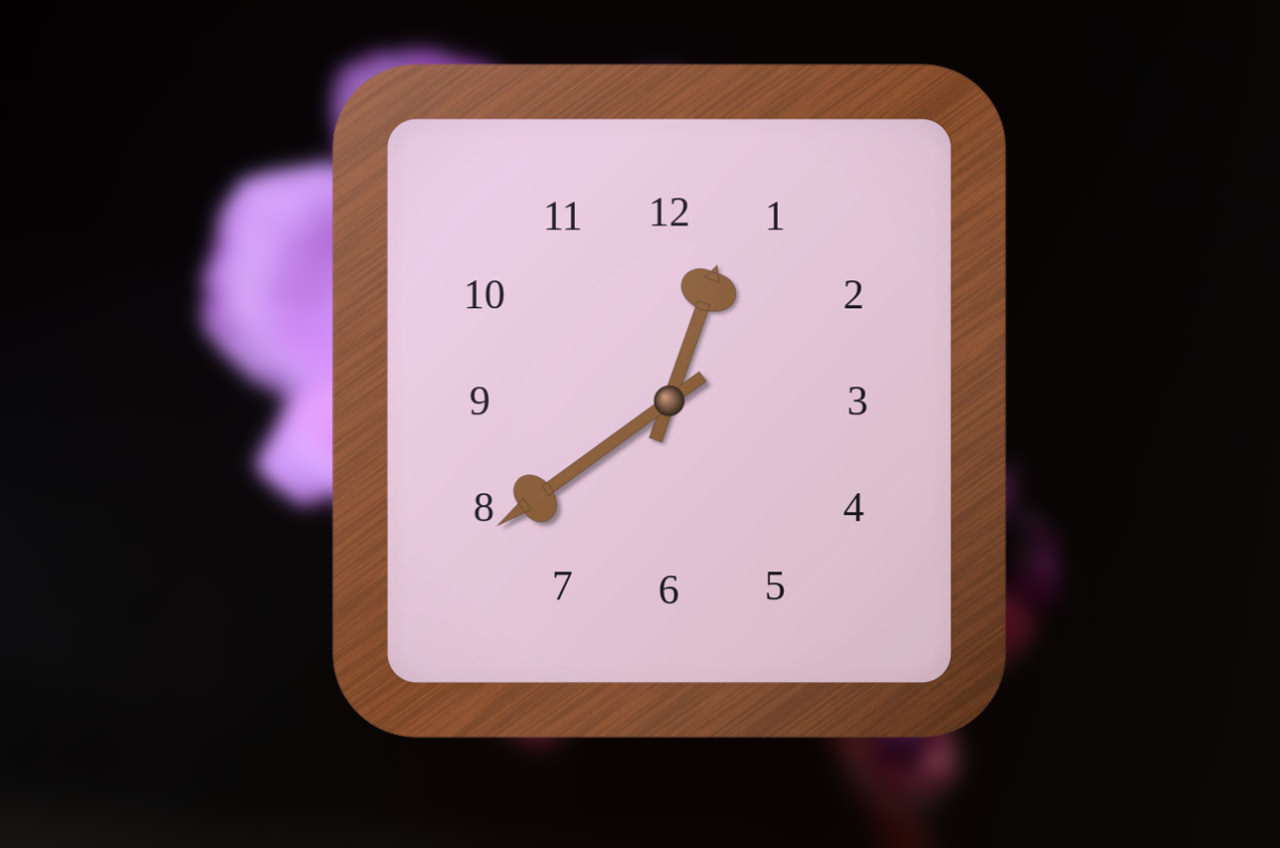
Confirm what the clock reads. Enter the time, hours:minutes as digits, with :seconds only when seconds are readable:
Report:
12:39
